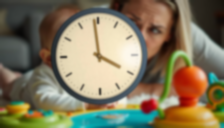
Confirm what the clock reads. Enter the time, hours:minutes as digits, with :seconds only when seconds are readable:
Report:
3:59
